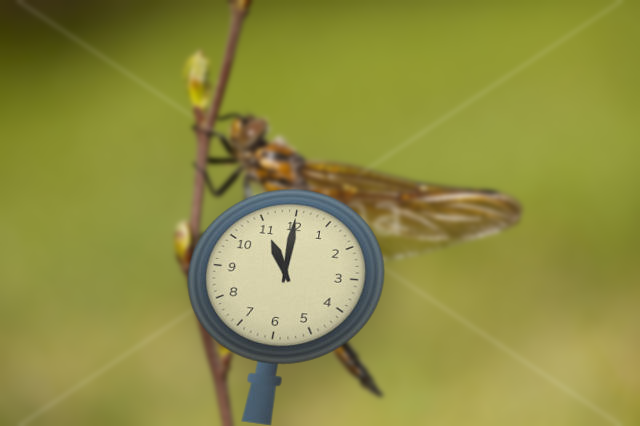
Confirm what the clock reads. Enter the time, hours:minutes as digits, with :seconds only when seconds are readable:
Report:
11:00
